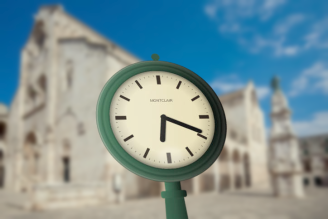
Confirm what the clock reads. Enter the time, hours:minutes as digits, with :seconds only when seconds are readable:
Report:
6:19
